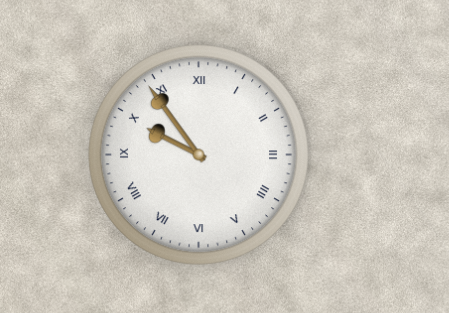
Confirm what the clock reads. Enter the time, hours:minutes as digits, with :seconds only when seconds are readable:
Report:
9:54
